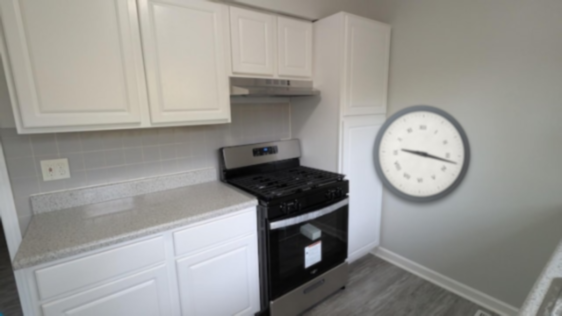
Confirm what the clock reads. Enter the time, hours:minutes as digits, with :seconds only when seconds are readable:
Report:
9:17
